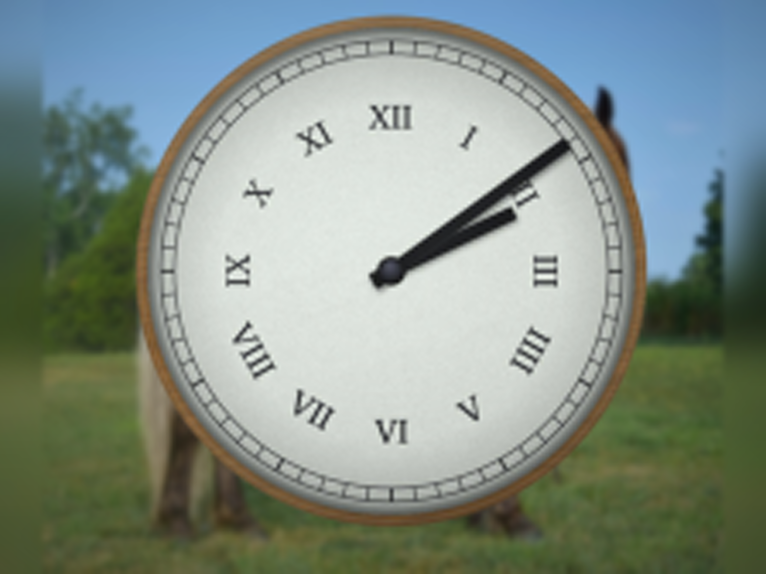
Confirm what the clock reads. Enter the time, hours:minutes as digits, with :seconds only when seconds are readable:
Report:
2:09
